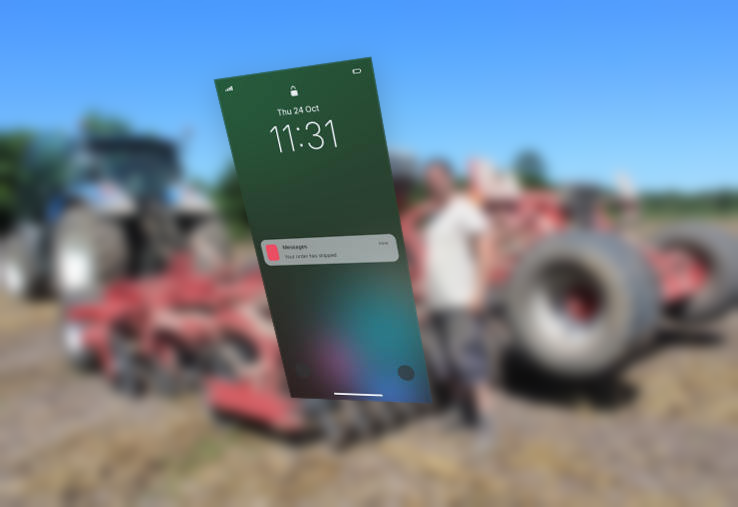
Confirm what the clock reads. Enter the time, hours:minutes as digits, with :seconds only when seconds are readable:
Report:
11:31
